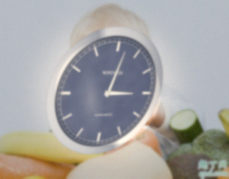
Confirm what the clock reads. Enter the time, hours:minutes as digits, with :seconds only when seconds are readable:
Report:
3:02
